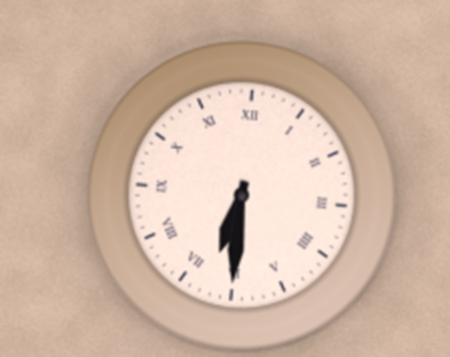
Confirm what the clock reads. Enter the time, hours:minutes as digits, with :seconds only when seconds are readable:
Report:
6:30
